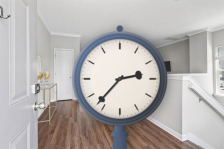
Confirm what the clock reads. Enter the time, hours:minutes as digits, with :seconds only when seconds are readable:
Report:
2:37
